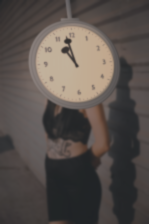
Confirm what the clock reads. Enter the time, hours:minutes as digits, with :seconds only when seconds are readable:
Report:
10:58
